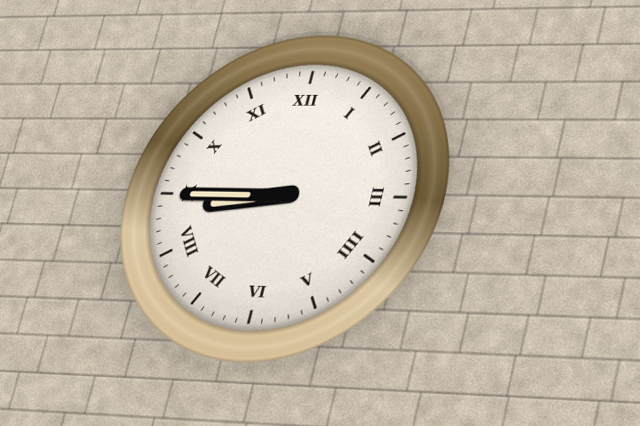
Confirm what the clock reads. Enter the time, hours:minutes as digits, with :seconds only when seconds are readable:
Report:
8:45
